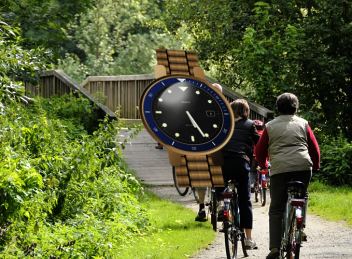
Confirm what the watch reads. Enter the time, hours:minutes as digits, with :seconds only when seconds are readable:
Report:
5:26
